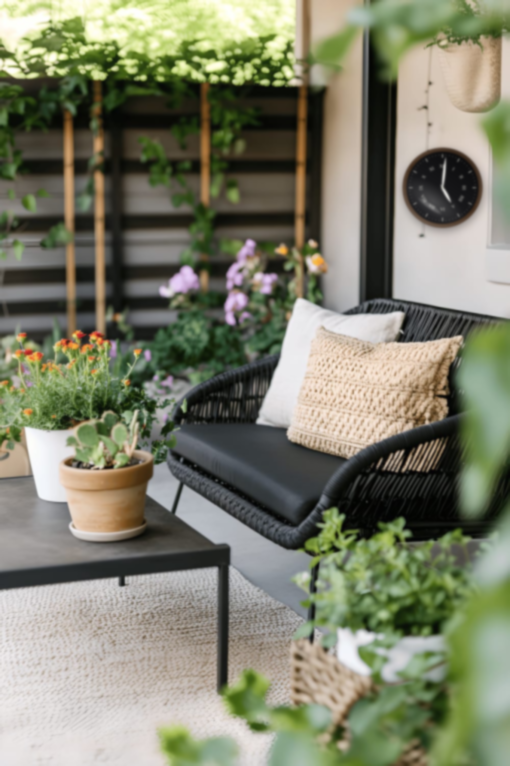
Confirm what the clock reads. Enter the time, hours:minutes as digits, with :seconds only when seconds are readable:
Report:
5:01
